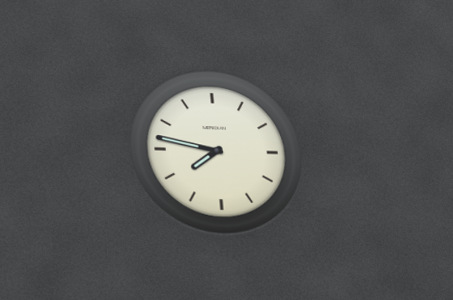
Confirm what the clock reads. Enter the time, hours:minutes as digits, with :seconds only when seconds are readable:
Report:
7:47
